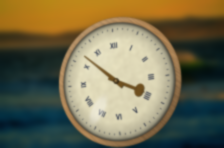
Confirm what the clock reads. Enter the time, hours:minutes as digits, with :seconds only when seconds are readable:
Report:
3:52
